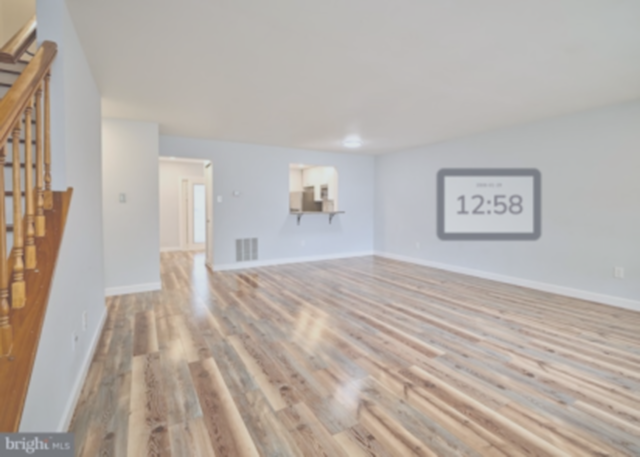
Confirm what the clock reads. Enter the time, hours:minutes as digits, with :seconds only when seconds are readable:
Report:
12:58
